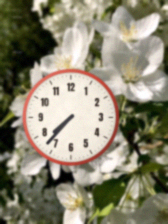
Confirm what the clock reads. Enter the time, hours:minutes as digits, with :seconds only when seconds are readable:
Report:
7:37
